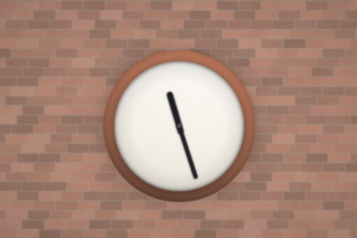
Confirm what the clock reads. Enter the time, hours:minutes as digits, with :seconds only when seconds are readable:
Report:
11:27
